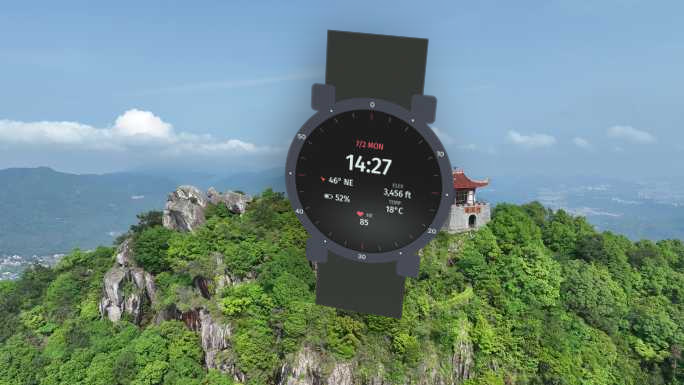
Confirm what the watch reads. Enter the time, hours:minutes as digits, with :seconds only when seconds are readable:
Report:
14:27
